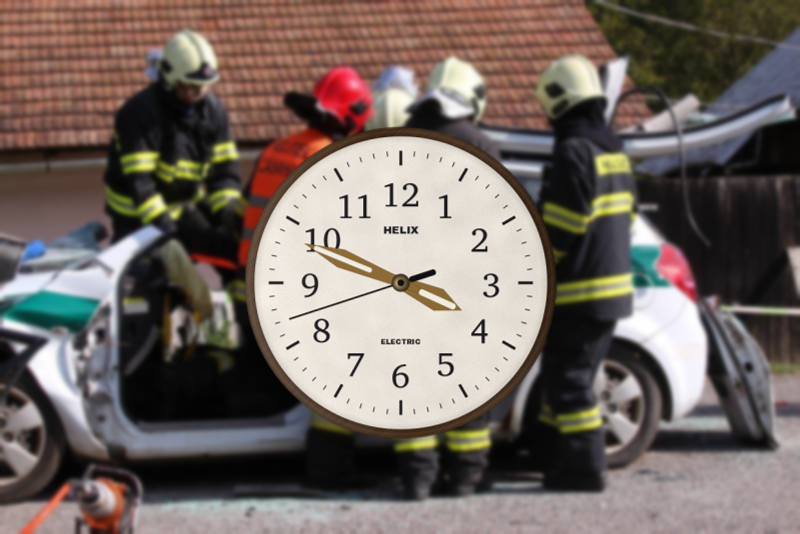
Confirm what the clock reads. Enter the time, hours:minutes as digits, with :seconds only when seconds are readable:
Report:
3:48:42
